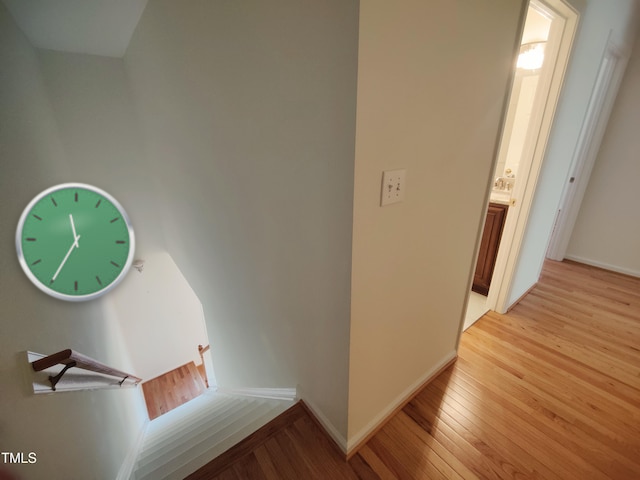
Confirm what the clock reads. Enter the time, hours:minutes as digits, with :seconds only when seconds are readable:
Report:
11:35
